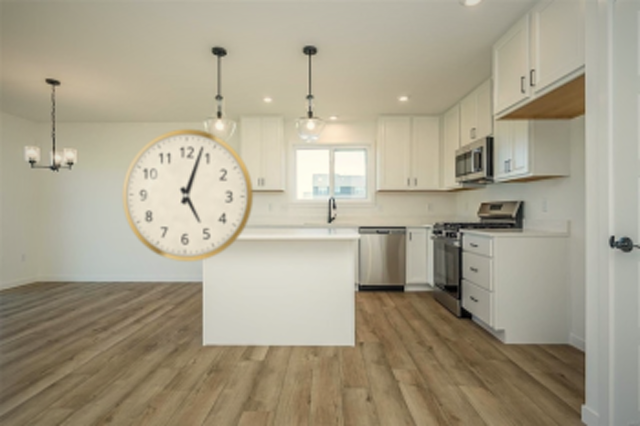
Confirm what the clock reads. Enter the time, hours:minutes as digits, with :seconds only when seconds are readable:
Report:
5:03
